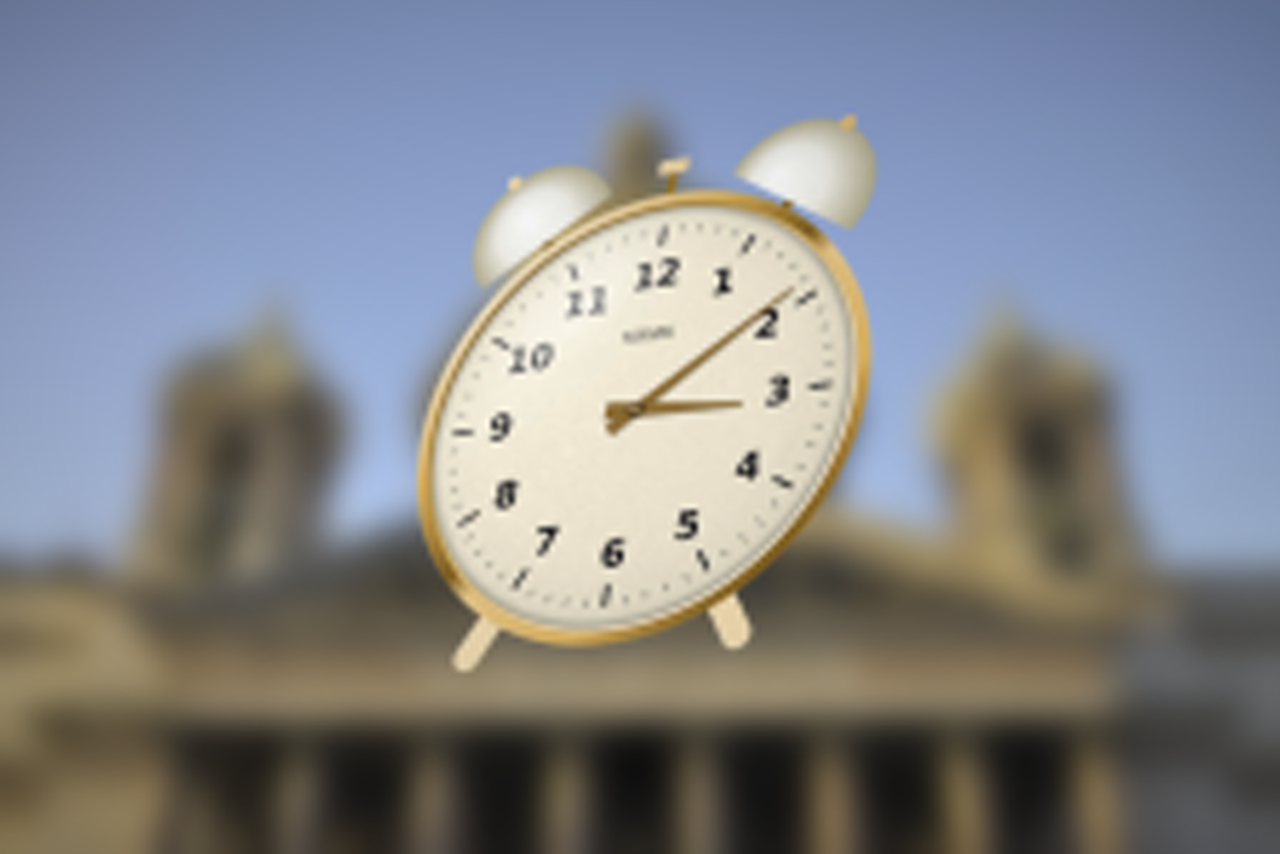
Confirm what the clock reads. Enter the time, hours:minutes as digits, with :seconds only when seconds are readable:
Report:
3:09
